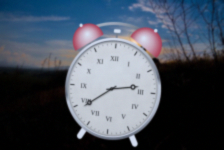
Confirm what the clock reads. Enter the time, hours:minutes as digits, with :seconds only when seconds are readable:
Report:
2:39
